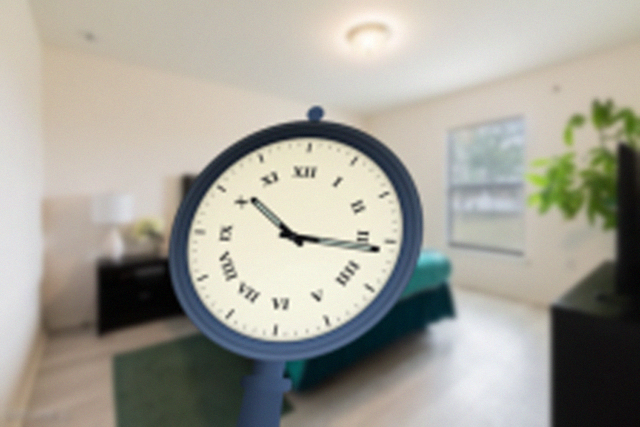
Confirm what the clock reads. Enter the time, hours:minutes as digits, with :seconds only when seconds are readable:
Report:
10:16
